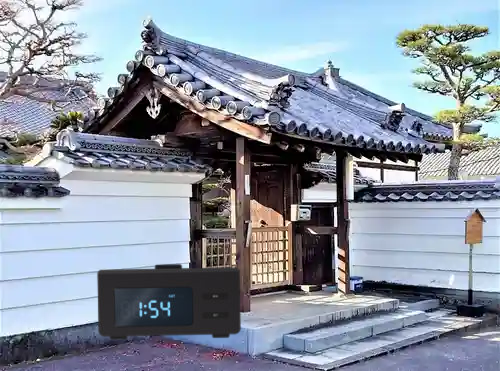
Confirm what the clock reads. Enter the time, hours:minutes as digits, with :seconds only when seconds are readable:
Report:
1:54
